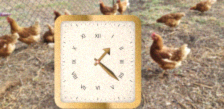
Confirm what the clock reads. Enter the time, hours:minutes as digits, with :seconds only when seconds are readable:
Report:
1:22
